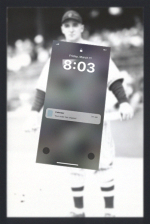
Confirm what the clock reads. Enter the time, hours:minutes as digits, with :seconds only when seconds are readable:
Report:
8:03
